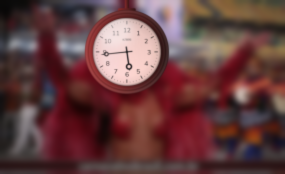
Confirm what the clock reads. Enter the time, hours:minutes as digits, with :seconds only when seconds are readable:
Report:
5:44
